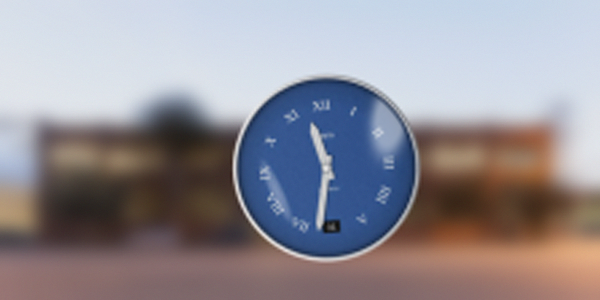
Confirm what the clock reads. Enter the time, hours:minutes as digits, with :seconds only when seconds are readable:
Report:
11:32
